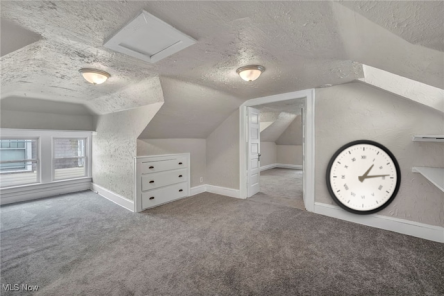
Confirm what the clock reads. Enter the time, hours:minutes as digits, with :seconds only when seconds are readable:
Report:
1:14
